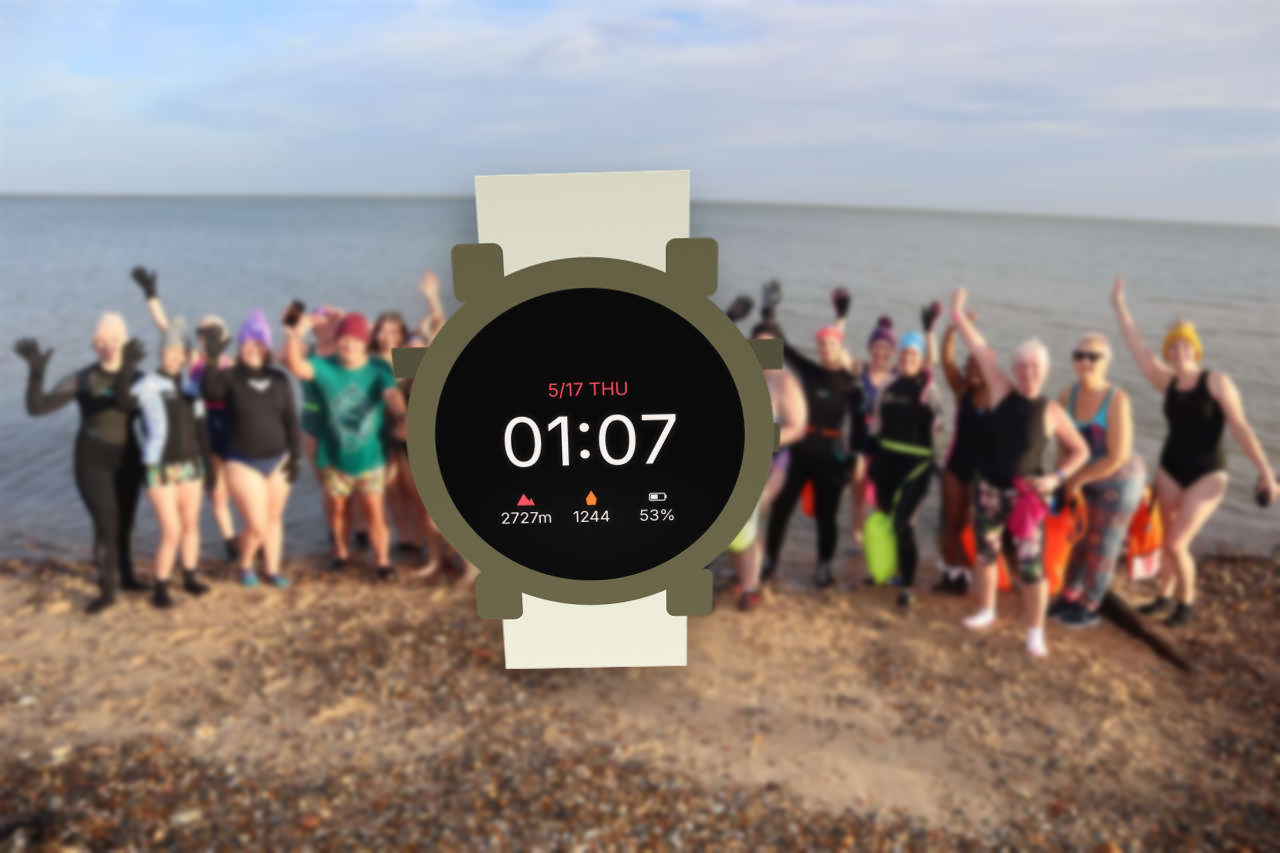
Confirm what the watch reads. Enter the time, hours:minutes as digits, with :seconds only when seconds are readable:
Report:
1:07
